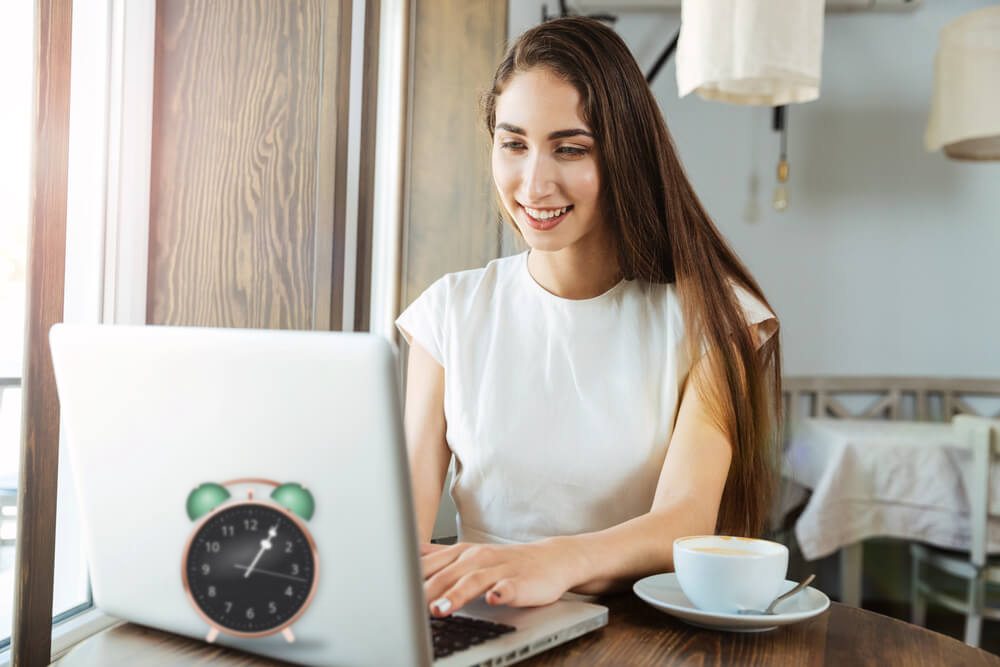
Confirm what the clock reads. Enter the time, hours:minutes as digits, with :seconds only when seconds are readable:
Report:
1:05:17
